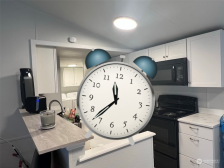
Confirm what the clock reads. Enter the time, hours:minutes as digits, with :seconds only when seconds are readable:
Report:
11:37
